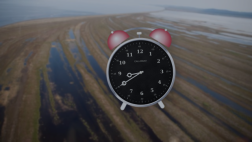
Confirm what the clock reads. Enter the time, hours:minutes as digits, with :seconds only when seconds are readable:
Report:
8:40
